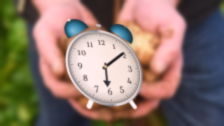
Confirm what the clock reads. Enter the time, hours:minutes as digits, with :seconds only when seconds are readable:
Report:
6:09
